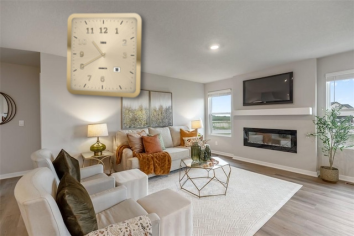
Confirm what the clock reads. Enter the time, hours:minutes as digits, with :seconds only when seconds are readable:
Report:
10:40
